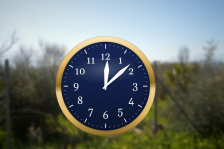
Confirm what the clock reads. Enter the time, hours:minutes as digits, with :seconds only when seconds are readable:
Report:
12:08
